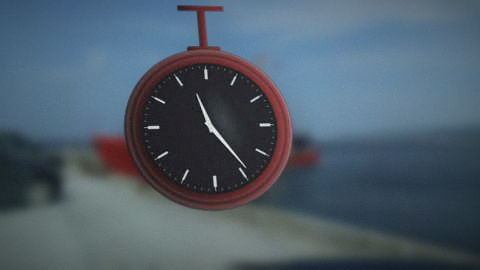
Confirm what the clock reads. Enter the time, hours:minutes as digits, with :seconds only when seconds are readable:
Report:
11:24
